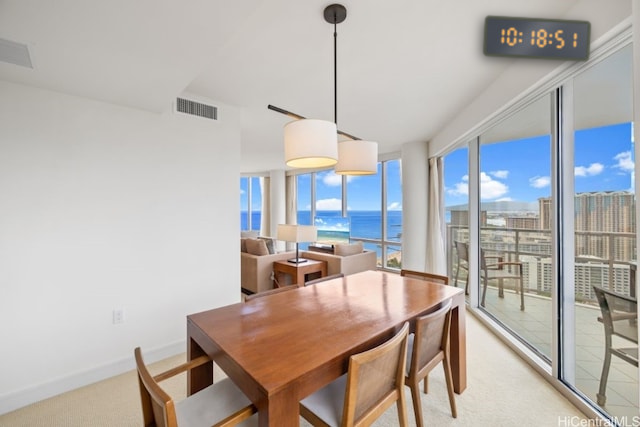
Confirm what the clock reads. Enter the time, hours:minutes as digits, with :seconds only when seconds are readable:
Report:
10:18:51
